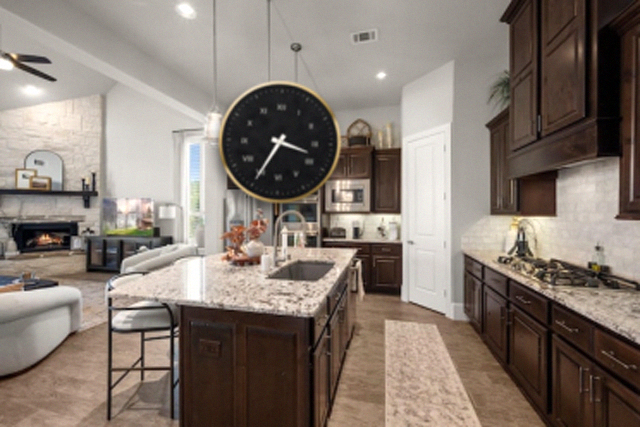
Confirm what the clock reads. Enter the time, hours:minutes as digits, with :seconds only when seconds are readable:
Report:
3:35
